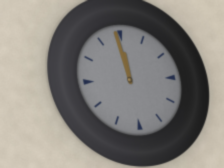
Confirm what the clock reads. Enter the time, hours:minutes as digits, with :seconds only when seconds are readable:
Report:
11:59
